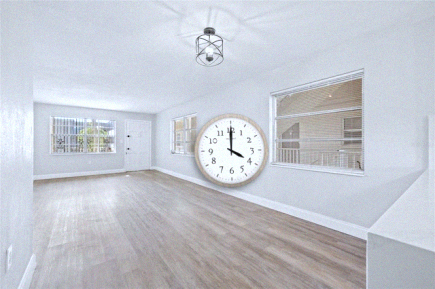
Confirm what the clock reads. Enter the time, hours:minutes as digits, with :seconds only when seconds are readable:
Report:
4:00
